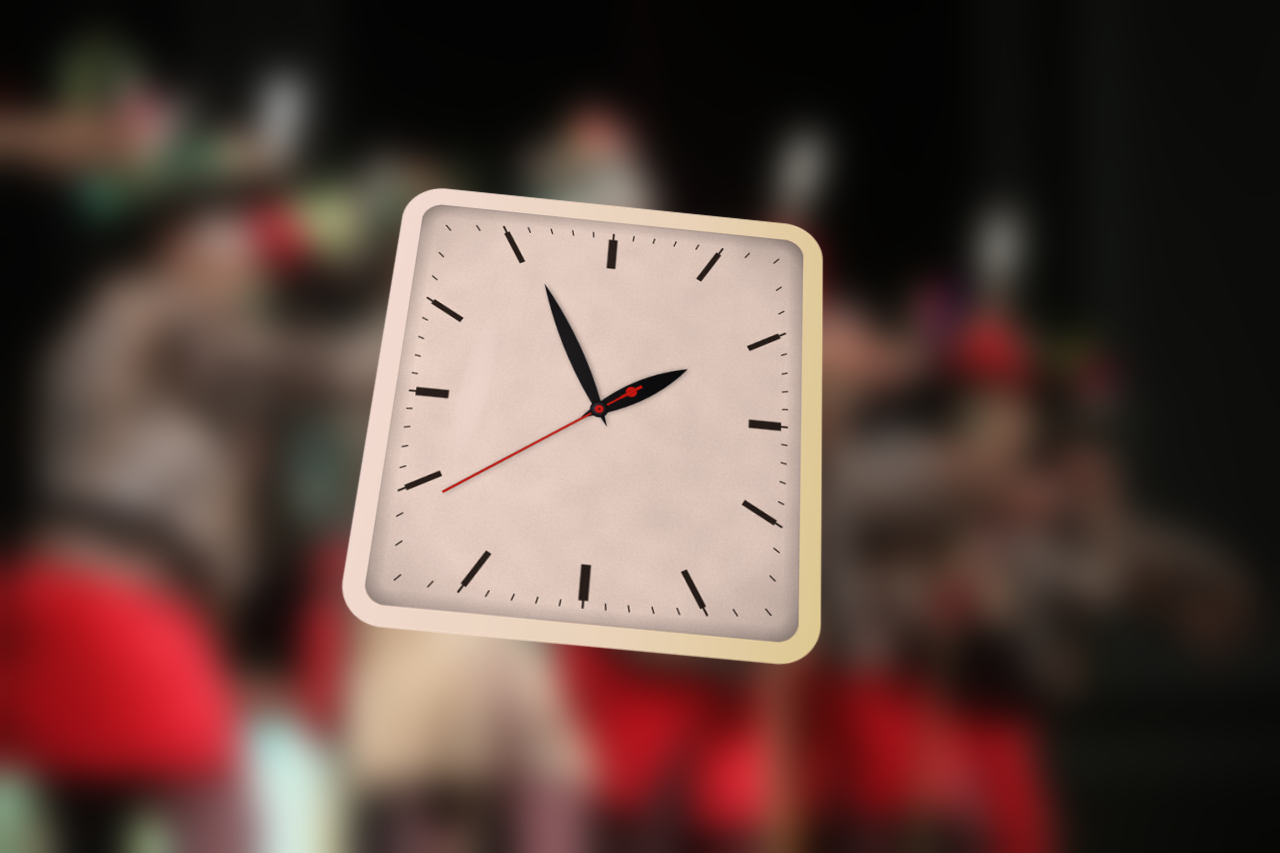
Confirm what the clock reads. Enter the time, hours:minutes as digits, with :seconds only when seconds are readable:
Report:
1:55:39
